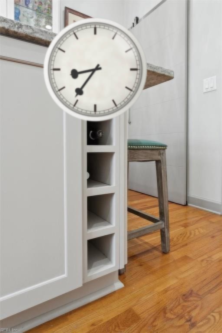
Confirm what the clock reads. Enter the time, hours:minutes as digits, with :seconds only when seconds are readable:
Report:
8:36
